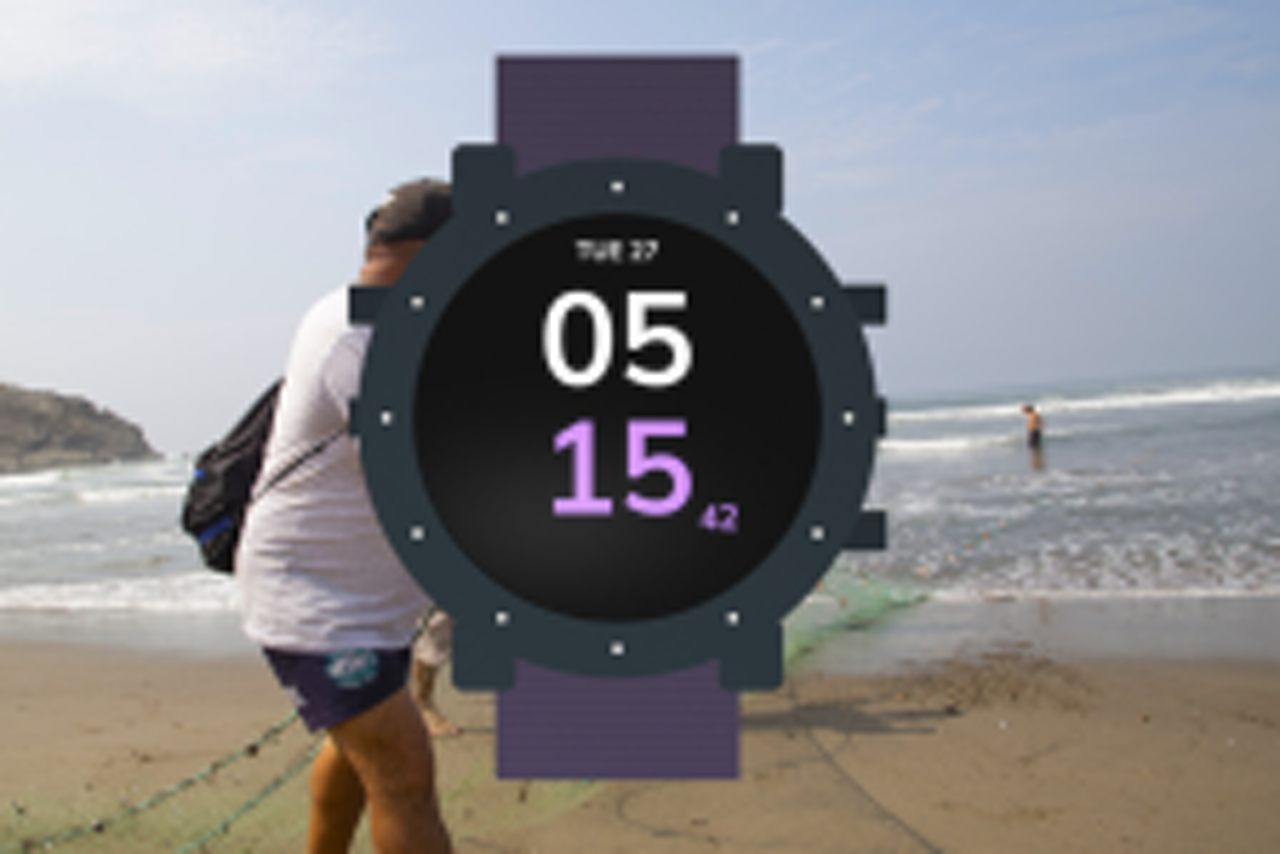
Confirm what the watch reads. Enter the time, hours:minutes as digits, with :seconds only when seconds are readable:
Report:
5:15
